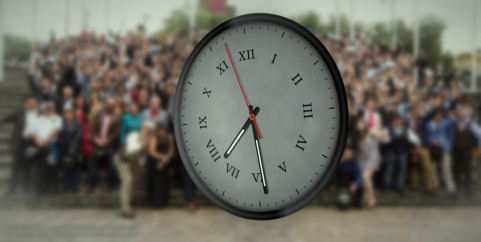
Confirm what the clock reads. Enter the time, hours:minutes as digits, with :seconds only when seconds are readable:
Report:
7:28:57
